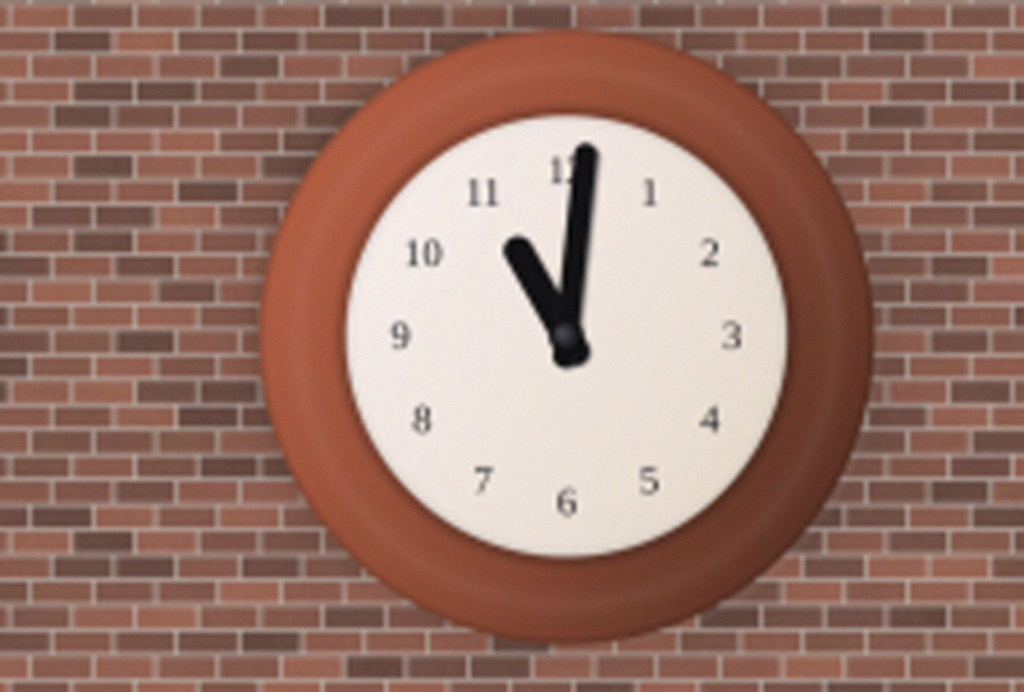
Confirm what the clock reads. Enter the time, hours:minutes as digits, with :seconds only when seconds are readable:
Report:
11:01
